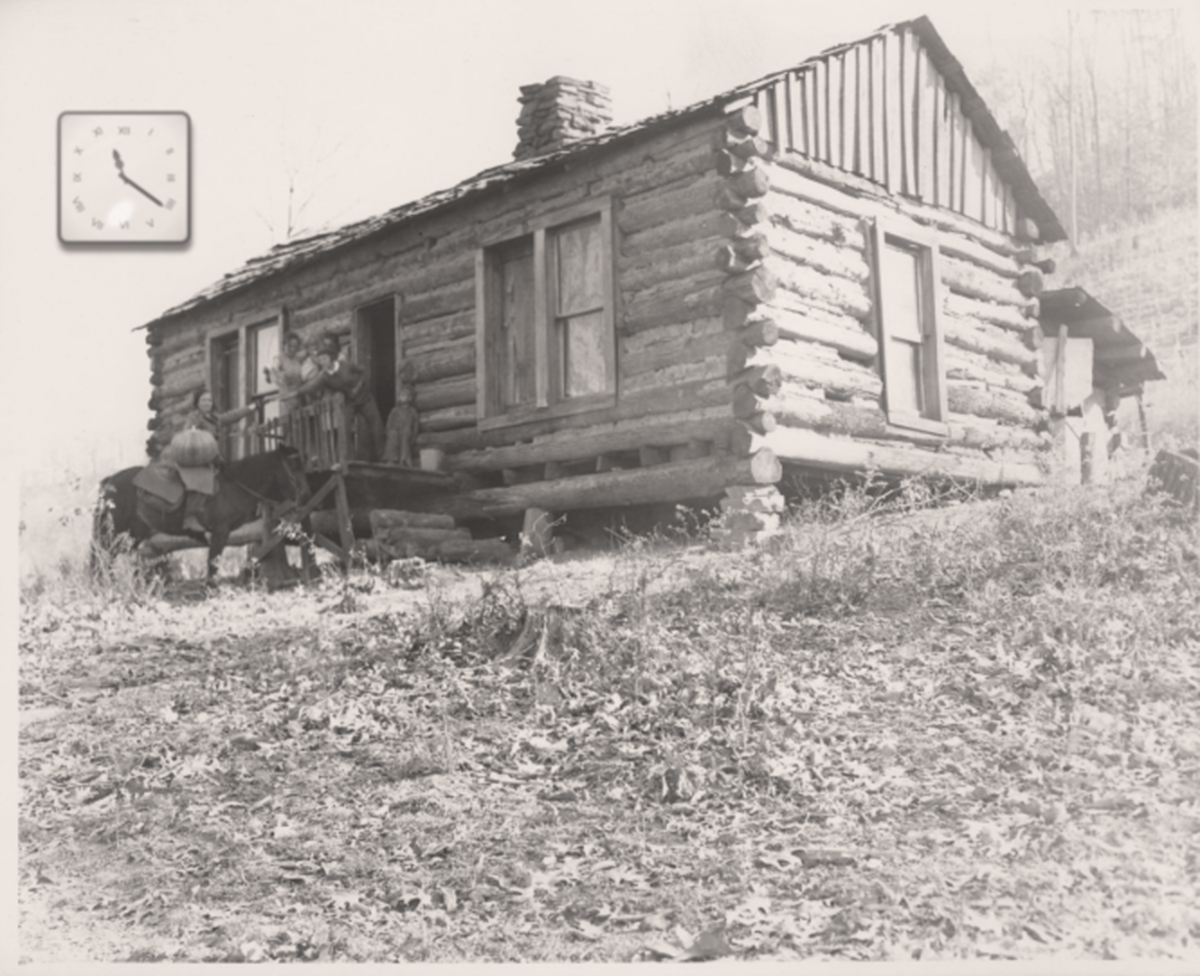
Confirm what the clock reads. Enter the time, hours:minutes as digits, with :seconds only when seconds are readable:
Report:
11:21
